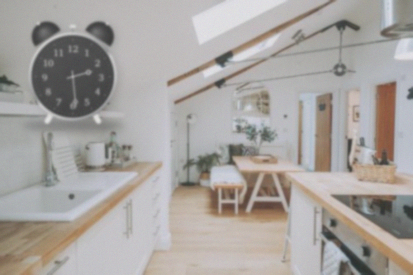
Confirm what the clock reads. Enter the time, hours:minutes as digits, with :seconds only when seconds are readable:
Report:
2:29
